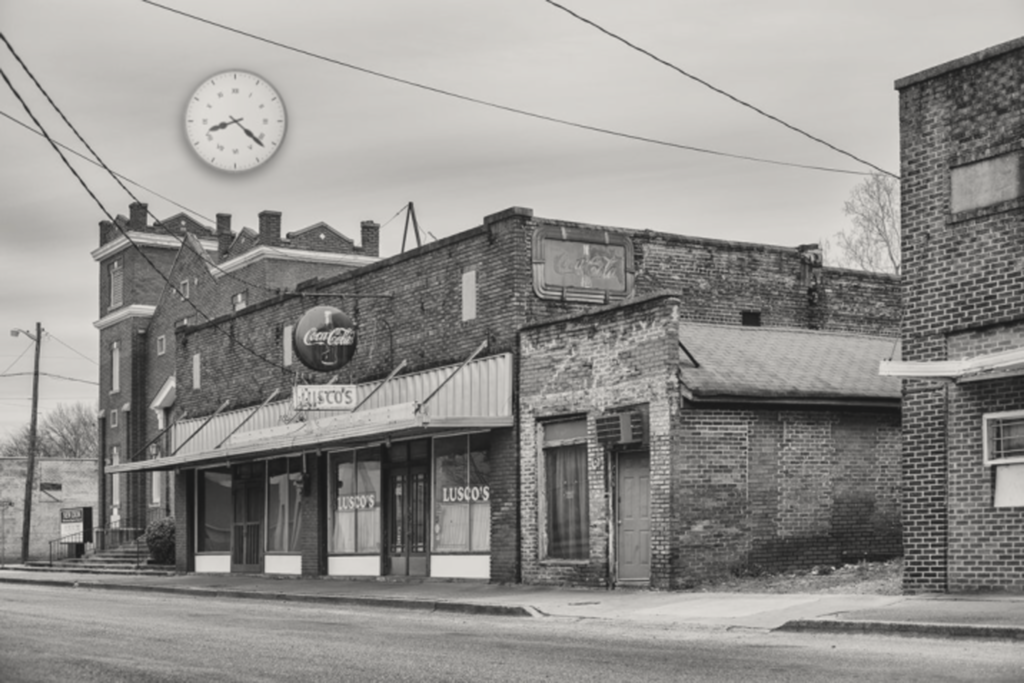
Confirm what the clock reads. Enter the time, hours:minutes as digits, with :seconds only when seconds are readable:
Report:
8:22
